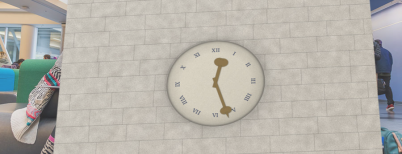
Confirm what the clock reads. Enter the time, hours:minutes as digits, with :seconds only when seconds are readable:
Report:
12:27
